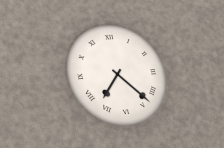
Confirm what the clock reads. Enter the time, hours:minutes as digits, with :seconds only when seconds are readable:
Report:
7:23
